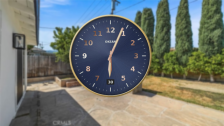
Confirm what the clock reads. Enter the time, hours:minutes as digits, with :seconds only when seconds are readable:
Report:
6:04
